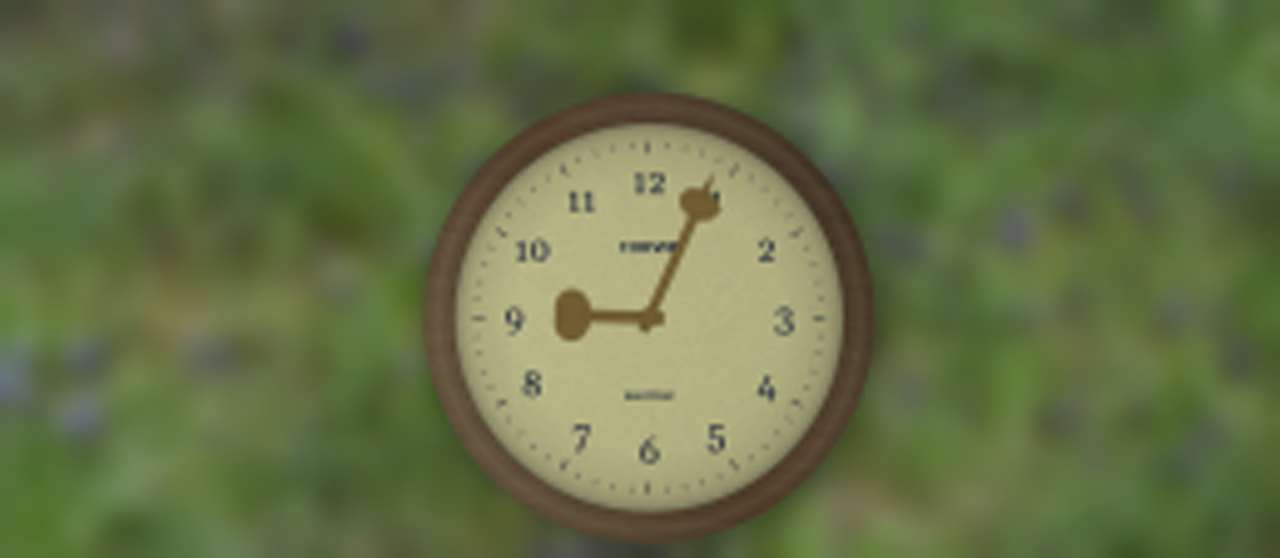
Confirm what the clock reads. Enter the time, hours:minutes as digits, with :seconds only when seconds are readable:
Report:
9:04
